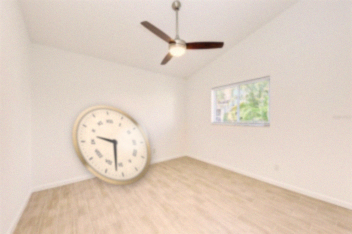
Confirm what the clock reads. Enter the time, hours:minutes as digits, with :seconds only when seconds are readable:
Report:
9:32
